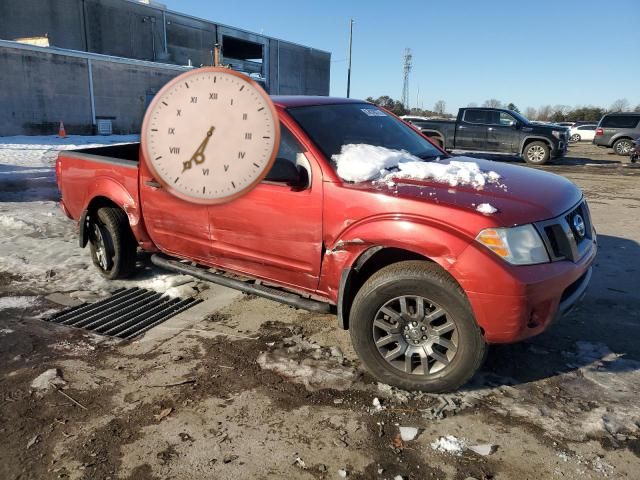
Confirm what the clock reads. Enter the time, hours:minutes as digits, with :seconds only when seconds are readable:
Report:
6:35
